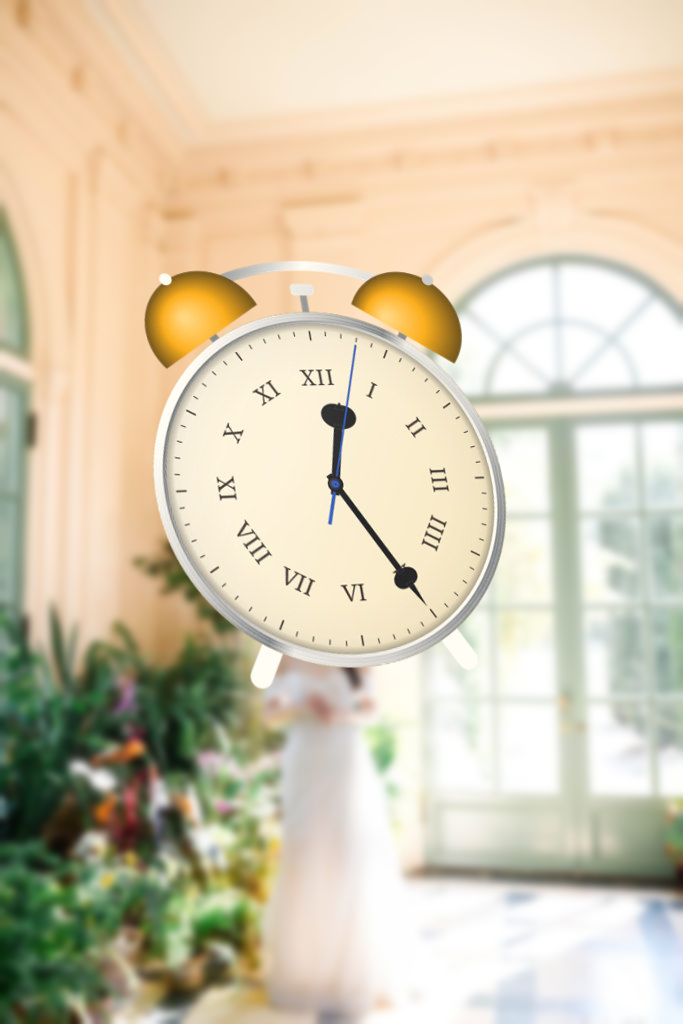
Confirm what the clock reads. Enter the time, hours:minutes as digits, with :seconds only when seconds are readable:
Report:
12:25:03
